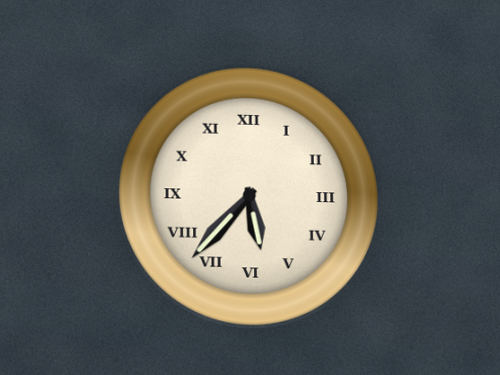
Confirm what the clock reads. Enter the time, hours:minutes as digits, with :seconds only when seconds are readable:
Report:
5:37
